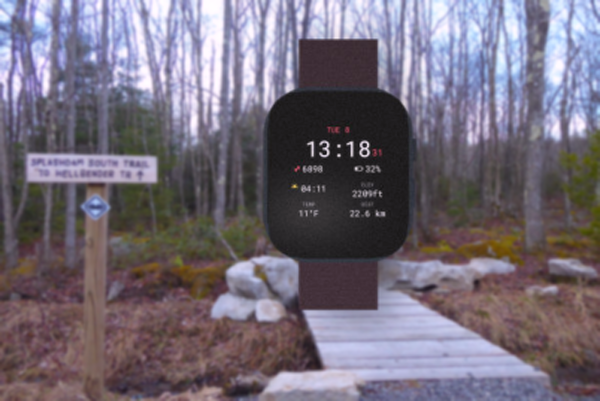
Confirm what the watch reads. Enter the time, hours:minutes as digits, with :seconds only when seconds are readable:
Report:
13:18
